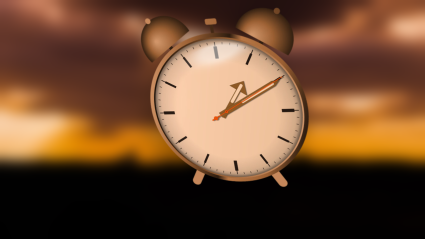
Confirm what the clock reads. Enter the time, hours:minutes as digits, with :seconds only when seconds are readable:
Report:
1:10:10
